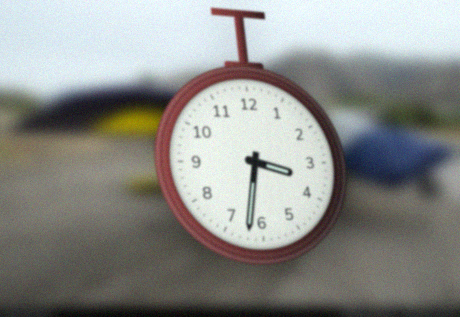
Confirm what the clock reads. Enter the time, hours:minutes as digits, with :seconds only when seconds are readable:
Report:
3:32
